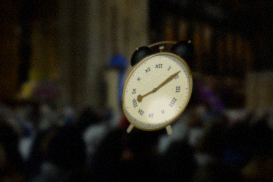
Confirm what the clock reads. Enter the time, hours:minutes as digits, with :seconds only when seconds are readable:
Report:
8:09
